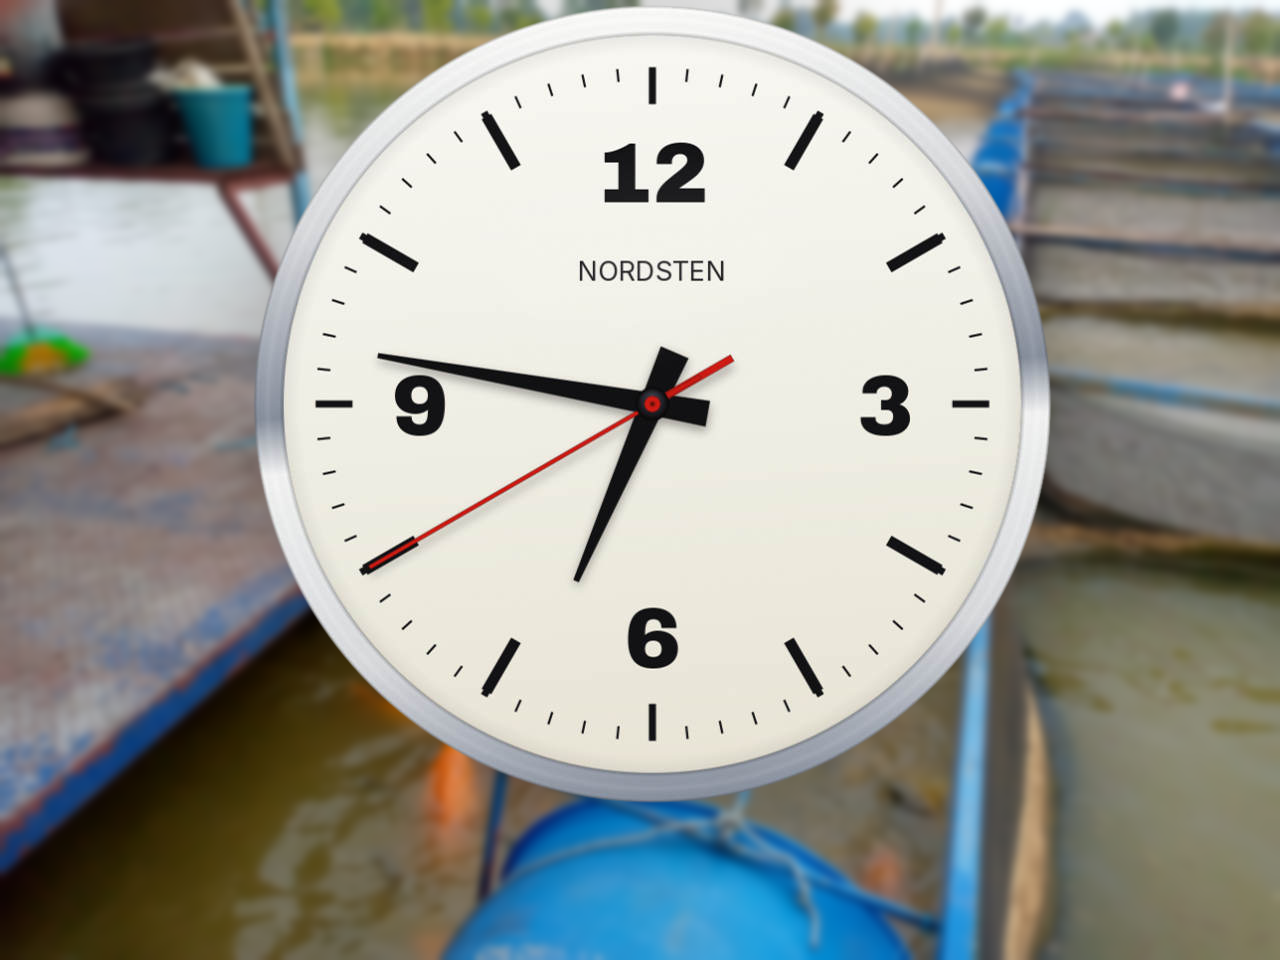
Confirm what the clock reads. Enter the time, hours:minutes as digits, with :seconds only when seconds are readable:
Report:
6:46:40
